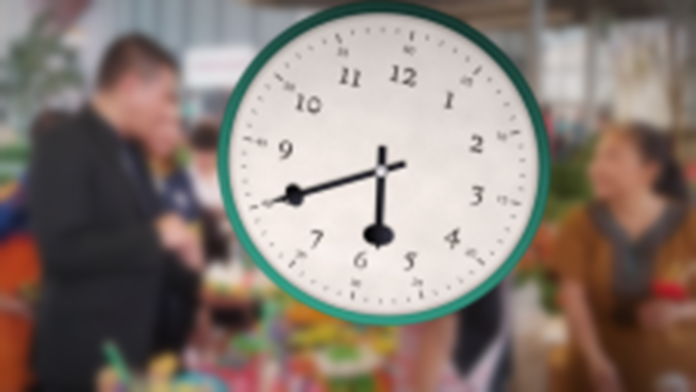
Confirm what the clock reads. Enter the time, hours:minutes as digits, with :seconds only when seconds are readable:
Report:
5:40
